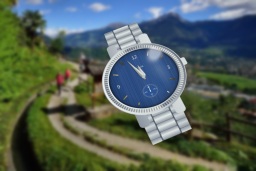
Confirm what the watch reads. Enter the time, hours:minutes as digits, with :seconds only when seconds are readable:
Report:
11:57
